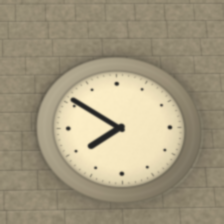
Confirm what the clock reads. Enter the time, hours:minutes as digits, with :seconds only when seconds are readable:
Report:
7:51
